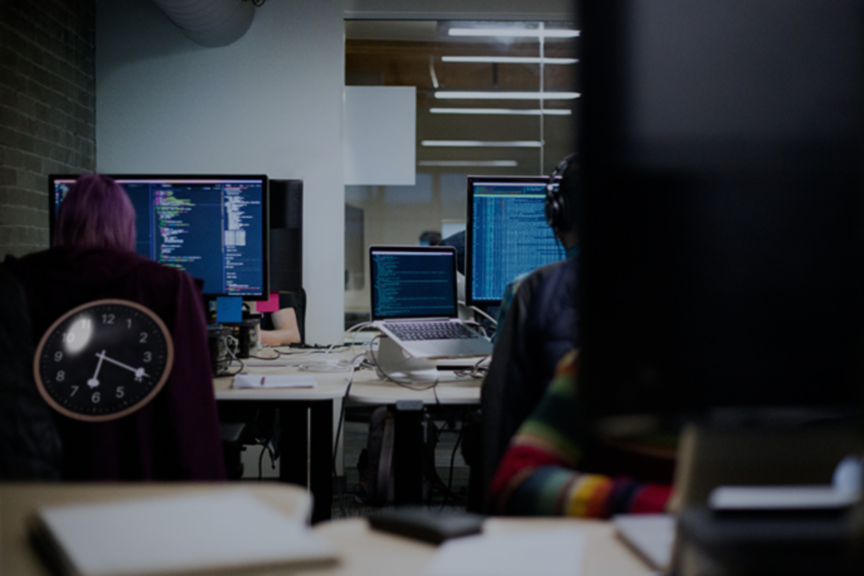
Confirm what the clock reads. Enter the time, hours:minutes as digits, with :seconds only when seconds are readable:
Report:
6:19
